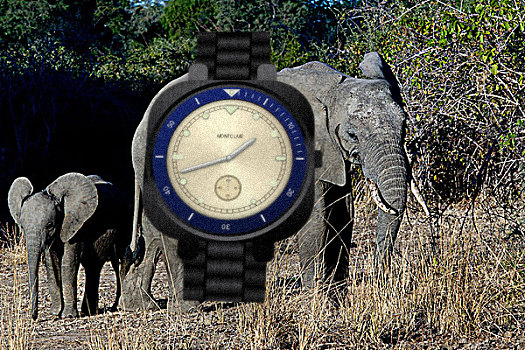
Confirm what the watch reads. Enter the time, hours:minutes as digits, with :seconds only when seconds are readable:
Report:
1:42
